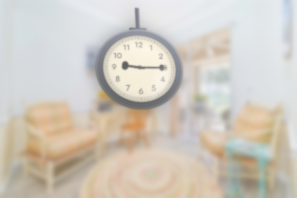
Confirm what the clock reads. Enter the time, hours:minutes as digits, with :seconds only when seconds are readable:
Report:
9:15
